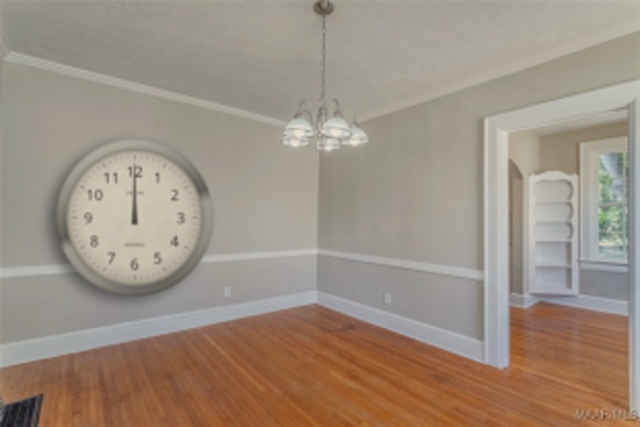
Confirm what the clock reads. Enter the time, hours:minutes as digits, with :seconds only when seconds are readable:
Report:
12:00
